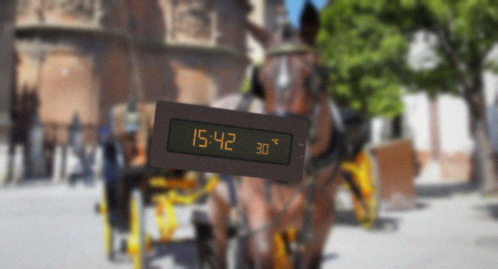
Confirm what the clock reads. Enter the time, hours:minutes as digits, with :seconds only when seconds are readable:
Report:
15:42
